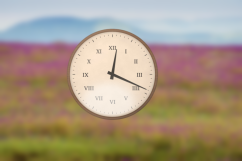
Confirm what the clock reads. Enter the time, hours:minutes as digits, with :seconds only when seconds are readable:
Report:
12:19
